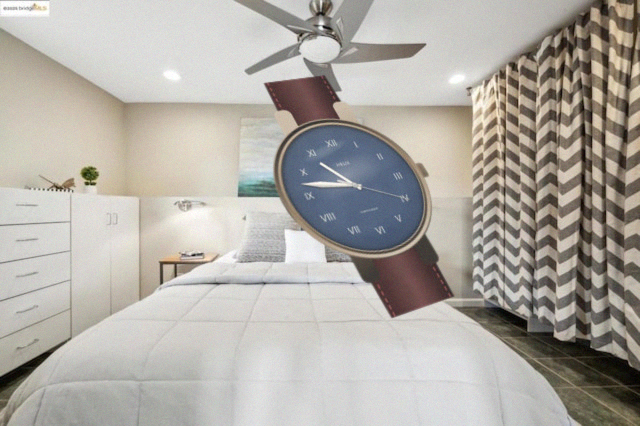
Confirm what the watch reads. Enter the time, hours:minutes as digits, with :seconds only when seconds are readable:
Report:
10:47:20
